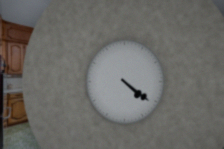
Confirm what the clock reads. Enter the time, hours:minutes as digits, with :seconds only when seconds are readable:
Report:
4:21
